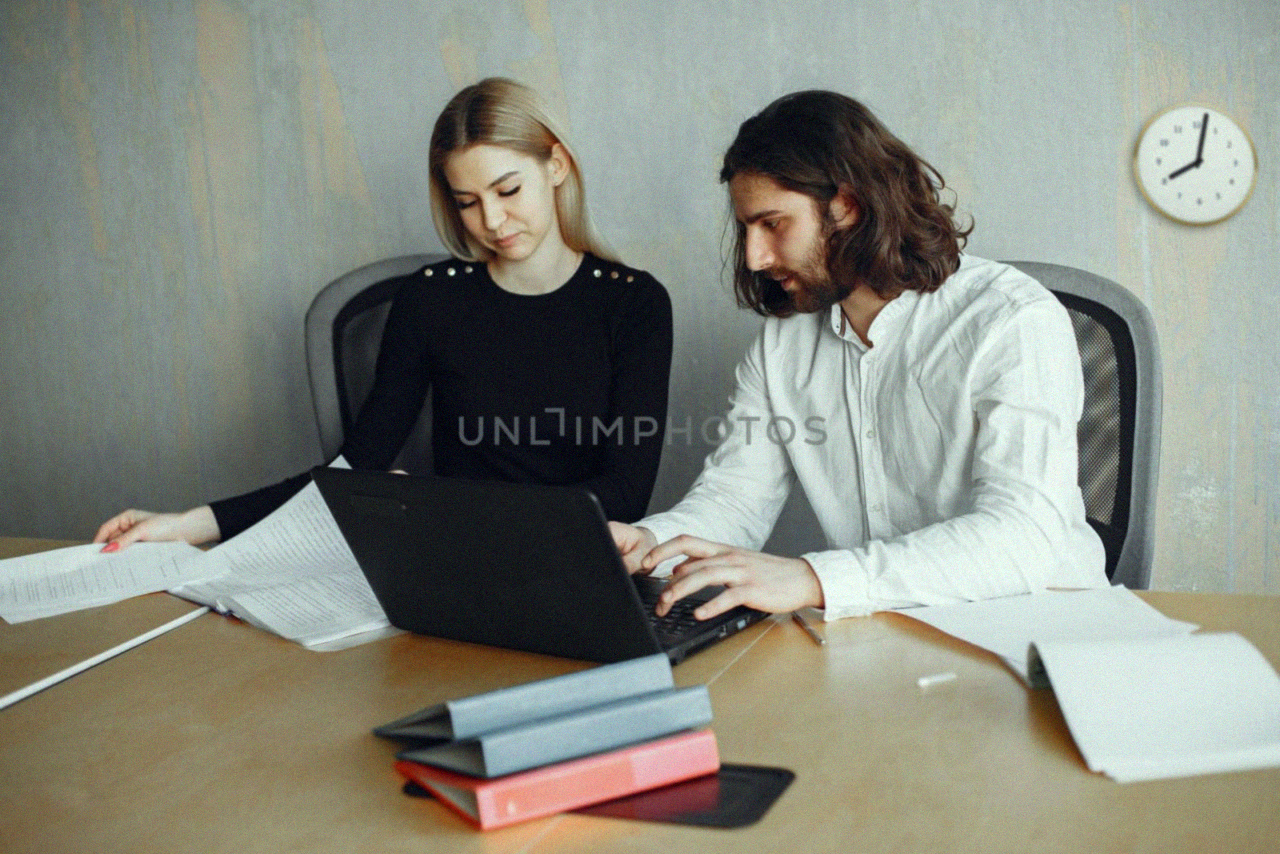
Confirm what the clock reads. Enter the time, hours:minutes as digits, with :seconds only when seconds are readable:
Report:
8:02
